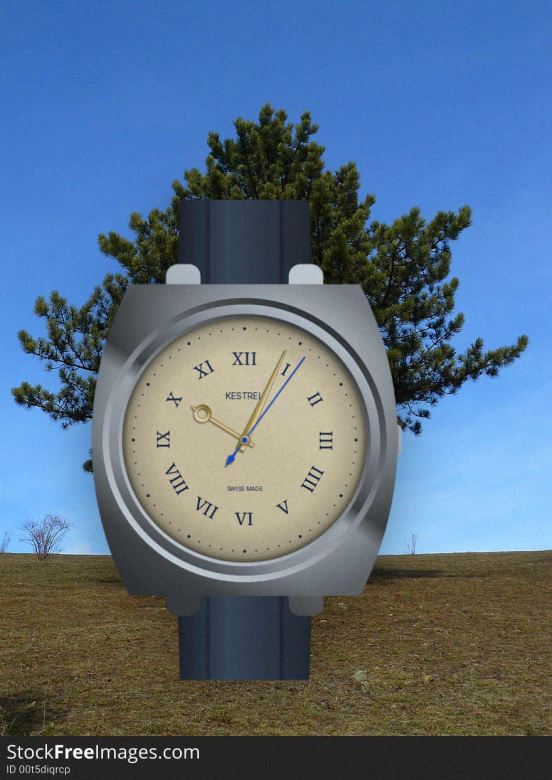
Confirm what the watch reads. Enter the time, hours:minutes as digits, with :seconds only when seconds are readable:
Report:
10:04:06
